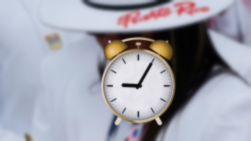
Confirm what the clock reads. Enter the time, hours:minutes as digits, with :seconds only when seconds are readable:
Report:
9:05
